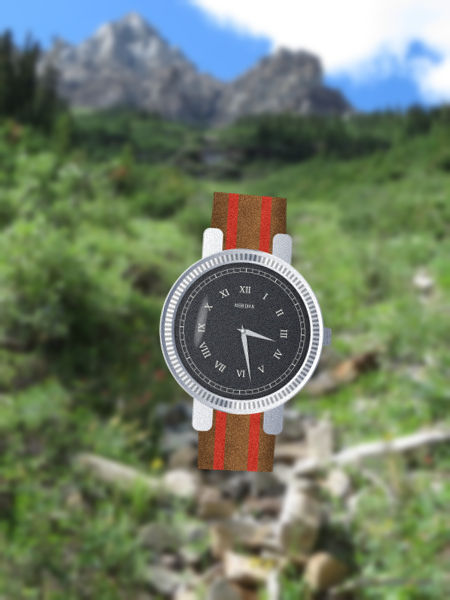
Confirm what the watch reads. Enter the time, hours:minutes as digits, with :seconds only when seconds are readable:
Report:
3:28
